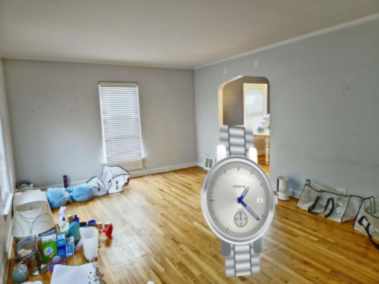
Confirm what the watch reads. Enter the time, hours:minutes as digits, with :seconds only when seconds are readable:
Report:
1:22
